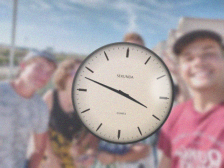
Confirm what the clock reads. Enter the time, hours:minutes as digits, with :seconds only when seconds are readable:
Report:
3:48
